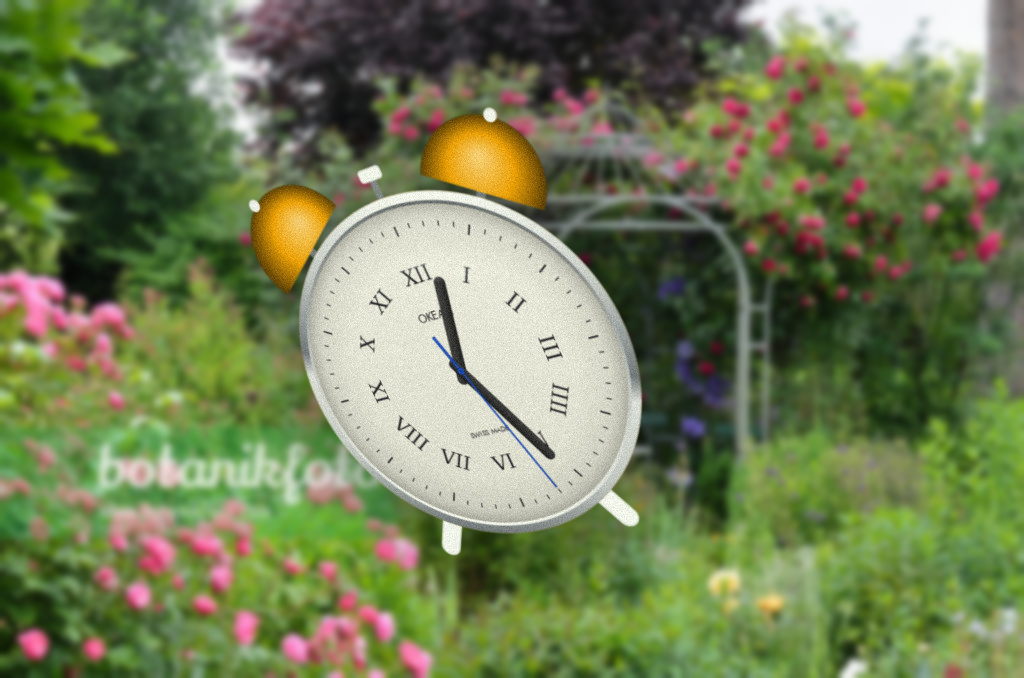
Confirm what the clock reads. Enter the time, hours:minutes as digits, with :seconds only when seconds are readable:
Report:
12:25:27
